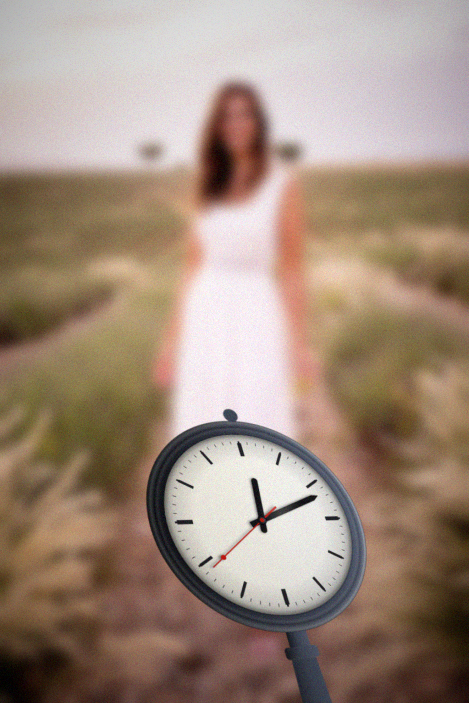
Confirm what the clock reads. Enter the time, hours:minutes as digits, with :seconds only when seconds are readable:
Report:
12:11:39
